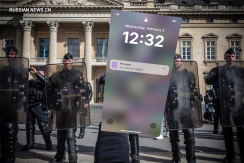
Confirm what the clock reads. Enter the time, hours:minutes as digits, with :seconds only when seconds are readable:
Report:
12:32
